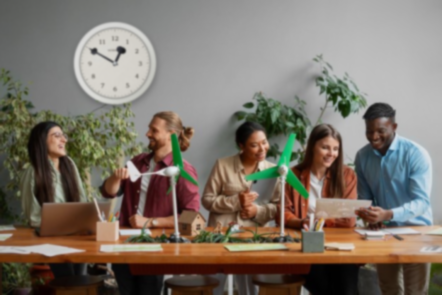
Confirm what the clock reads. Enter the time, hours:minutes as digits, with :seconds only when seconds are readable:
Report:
12:50
